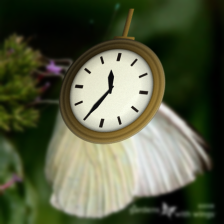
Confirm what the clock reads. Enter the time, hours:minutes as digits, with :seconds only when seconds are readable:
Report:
11:35
